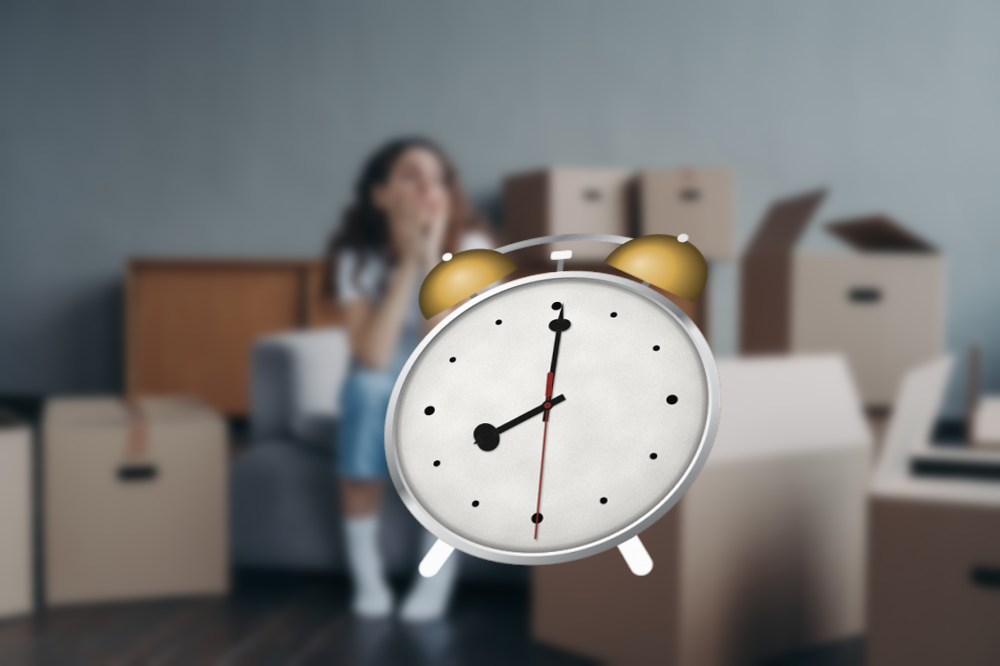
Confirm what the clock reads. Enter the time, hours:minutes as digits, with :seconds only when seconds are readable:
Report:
8:00:30
